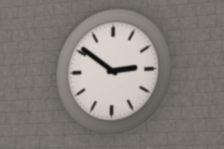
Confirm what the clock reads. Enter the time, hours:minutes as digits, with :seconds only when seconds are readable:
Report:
2:51
